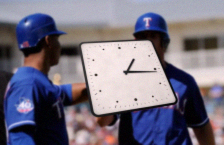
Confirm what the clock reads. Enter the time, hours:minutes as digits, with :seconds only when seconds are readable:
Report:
1:16
